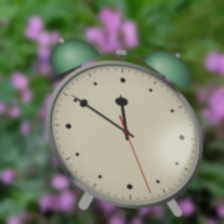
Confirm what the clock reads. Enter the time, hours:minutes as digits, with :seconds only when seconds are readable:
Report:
11:50:27
